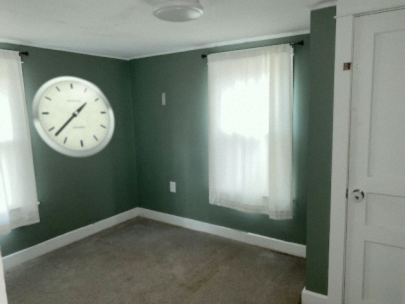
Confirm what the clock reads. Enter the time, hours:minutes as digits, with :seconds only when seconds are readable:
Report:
1:38
